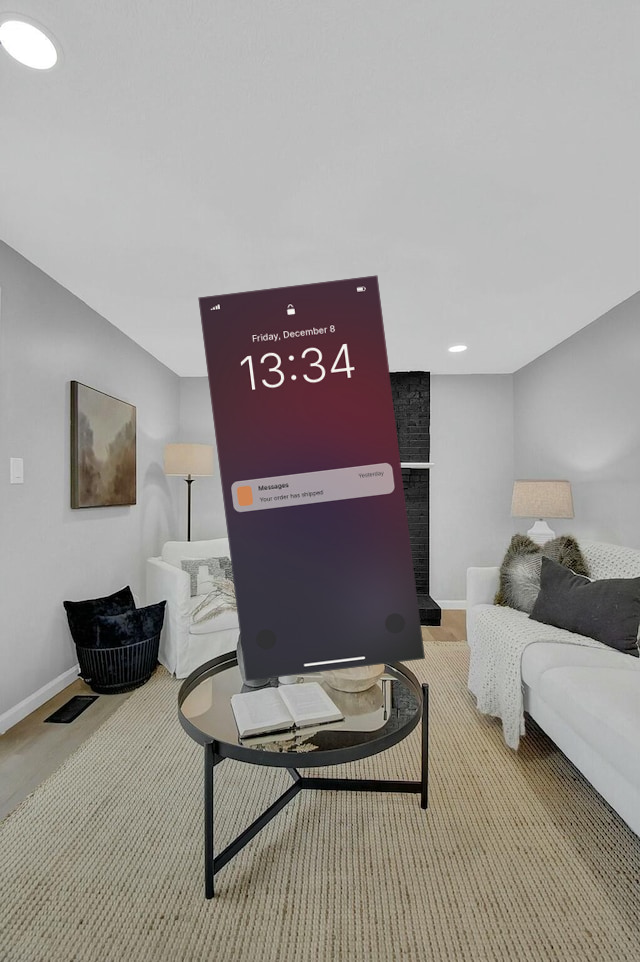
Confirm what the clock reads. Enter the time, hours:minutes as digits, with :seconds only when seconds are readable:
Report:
13:34
